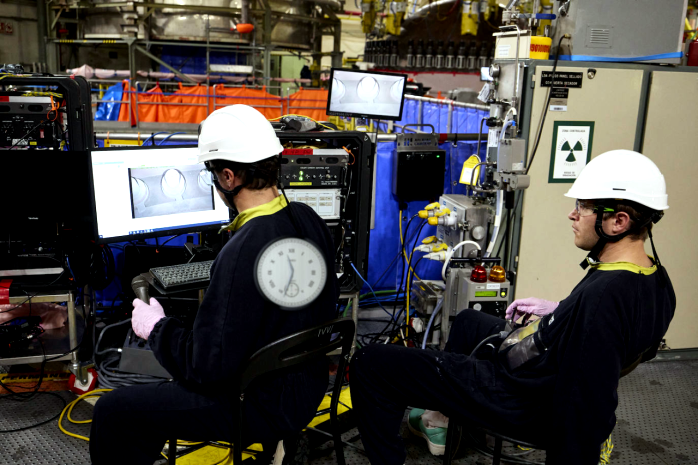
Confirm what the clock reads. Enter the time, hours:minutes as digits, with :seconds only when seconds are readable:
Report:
11:33
